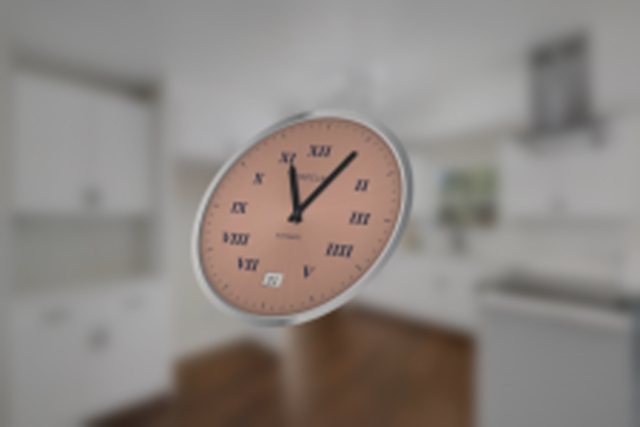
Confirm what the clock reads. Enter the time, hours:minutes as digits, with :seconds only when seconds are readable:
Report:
11:05
